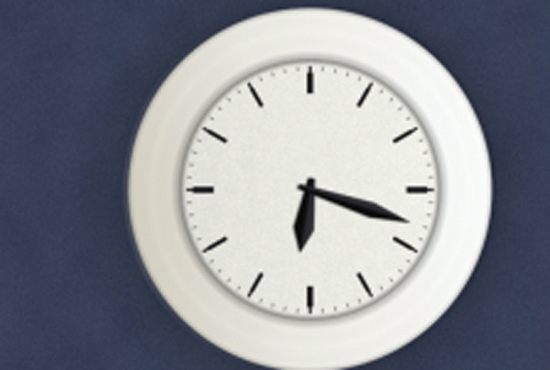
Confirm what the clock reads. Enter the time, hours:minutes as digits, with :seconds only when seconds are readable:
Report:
6:18
